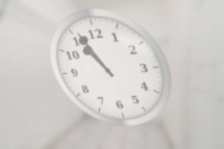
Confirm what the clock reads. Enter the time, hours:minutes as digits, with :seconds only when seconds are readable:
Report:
10:56
